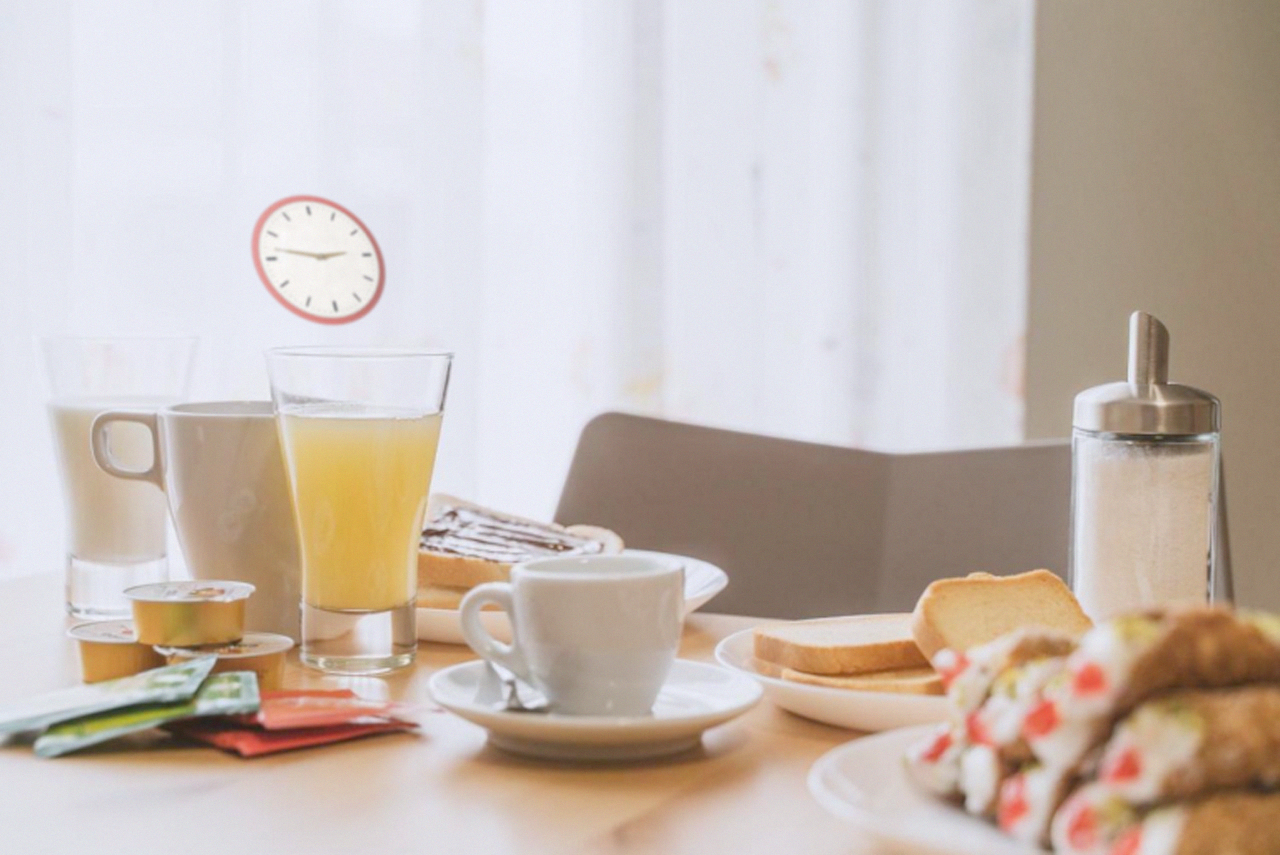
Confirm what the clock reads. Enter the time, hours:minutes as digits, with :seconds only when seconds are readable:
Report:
2:47
